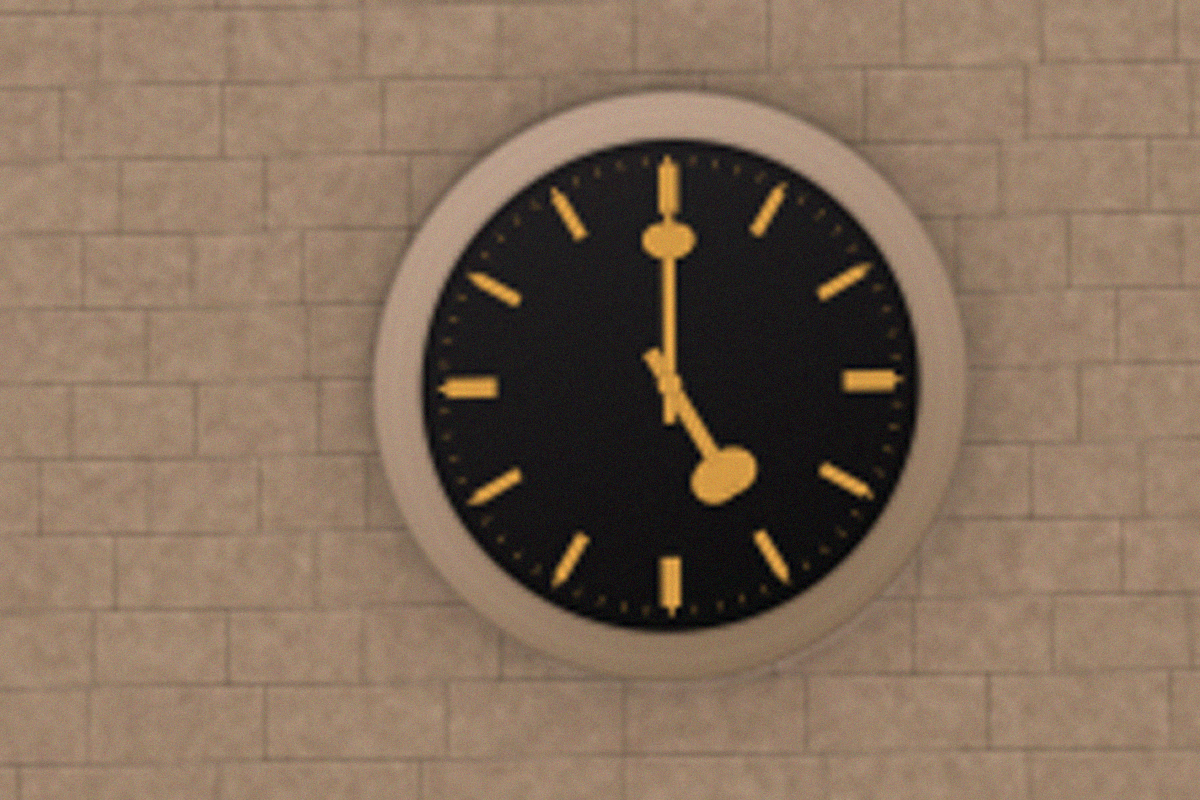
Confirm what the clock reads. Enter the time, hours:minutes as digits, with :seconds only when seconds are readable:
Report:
5:00
